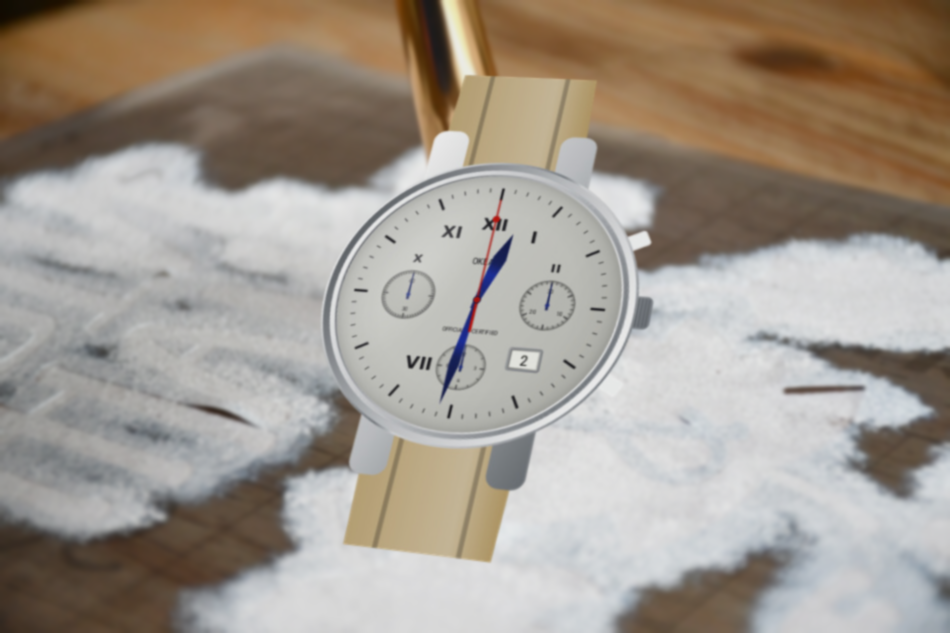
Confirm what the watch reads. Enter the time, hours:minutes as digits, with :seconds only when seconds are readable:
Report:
12:31
